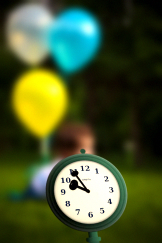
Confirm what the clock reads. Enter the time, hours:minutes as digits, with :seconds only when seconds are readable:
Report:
9:55
